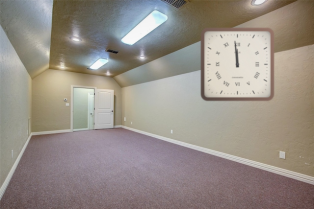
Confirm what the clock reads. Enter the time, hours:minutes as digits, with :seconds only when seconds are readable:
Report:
11:59
